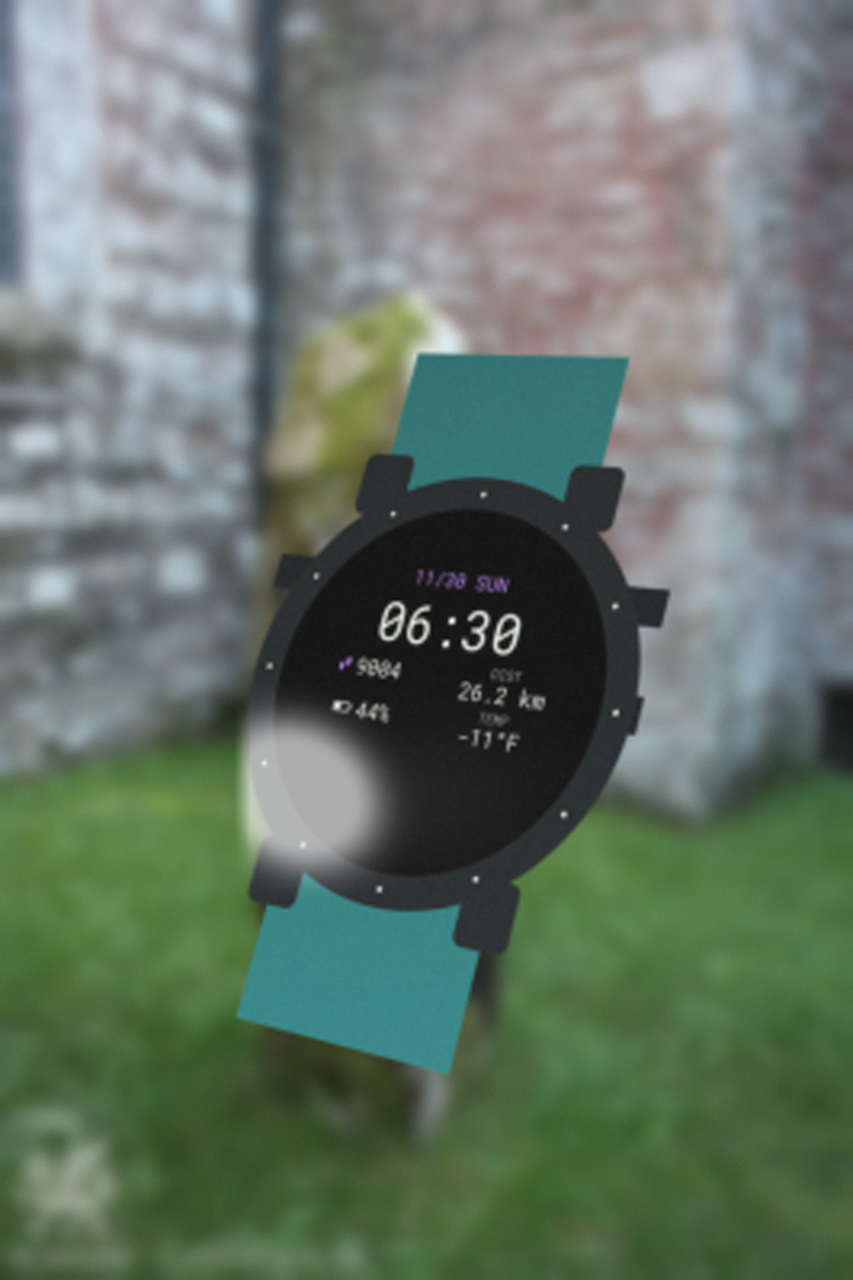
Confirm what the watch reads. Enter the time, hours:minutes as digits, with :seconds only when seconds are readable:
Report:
6:30
